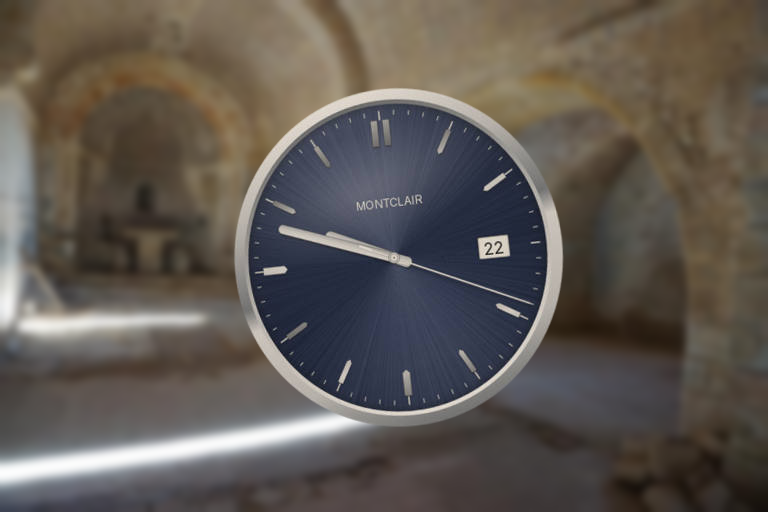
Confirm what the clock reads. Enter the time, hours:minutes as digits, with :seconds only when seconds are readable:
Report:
9:48:19
